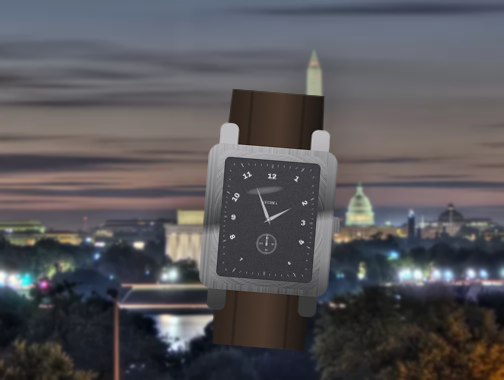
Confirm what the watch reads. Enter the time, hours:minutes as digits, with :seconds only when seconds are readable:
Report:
1:56
